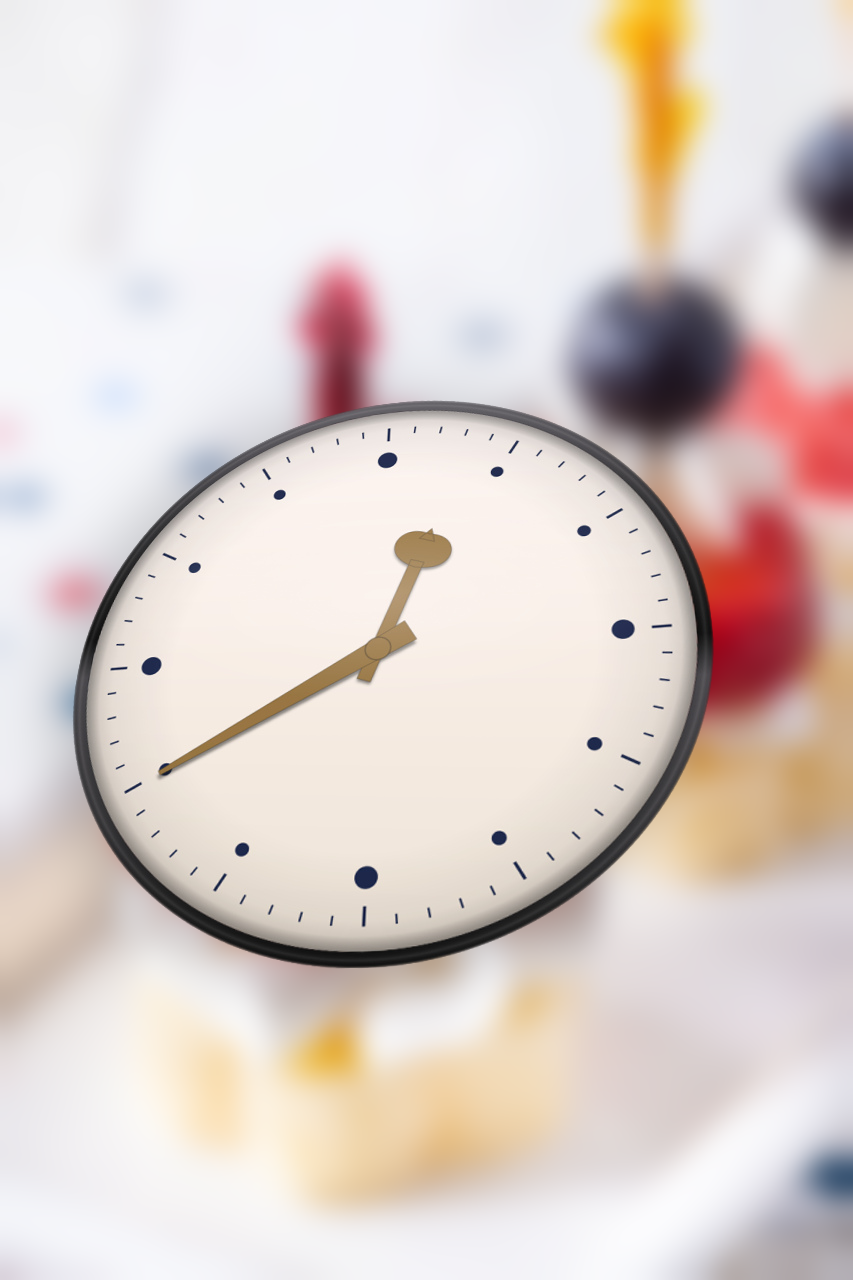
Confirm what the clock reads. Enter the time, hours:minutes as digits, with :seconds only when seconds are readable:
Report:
12:40
